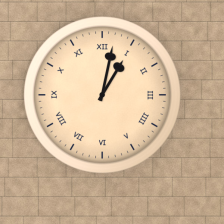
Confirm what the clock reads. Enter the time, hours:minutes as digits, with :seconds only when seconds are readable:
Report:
1:02
